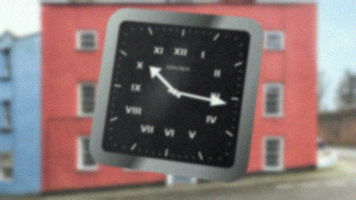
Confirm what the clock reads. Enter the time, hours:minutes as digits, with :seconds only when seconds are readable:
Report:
10:16
